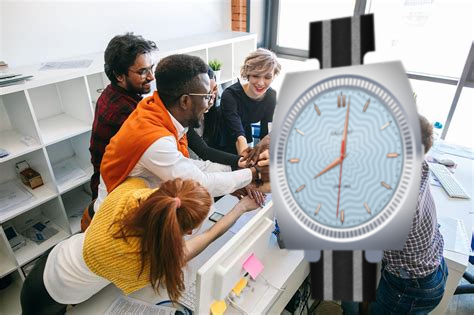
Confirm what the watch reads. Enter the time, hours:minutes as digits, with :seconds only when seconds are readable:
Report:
8:01:31
